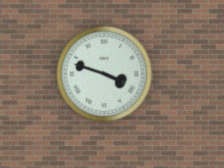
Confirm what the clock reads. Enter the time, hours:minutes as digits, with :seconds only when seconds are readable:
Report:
3:48
